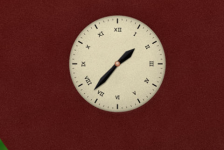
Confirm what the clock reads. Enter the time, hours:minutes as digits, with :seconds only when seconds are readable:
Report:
1:37
